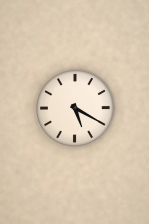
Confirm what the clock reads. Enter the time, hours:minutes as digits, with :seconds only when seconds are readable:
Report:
5:20
